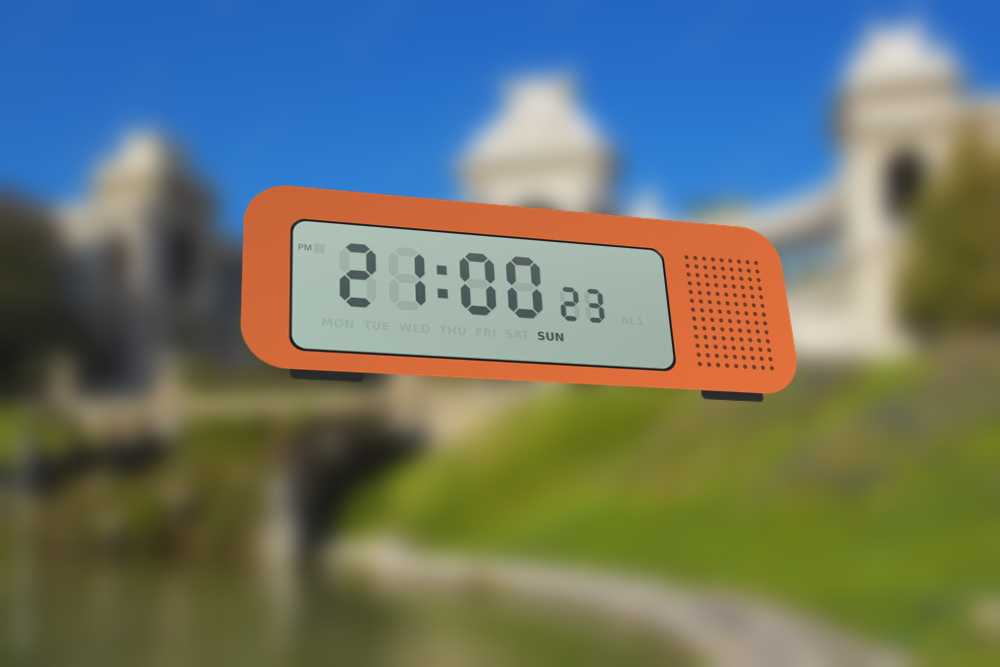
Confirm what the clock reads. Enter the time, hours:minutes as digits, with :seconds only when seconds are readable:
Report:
21:00:23
